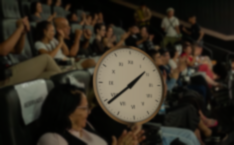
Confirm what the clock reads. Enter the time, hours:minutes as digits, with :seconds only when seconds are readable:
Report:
1:39
